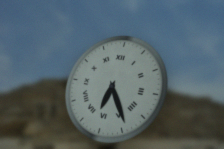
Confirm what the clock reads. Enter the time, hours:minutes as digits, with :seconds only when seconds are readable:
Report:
6:24
